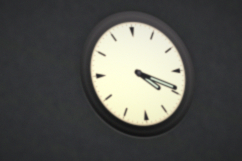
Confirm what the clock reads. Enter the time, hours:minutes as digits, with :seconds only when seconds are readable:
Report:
4:19
